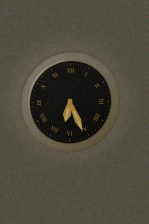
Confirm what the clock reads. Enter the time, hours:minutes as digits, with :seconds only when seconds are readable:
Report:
6:26
